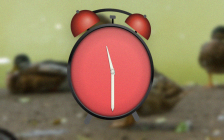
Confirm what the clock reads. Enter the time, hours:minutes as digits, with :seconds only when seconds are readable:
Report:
11:30
